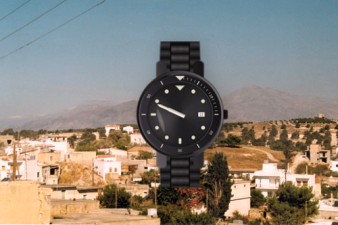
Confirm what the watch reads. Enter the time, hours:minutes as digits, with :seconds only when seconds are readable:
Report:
9:49
